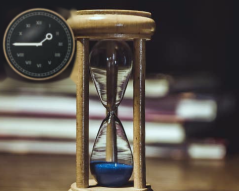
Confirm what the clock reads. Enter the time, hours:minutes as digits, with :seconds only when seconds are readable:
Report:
1:45
